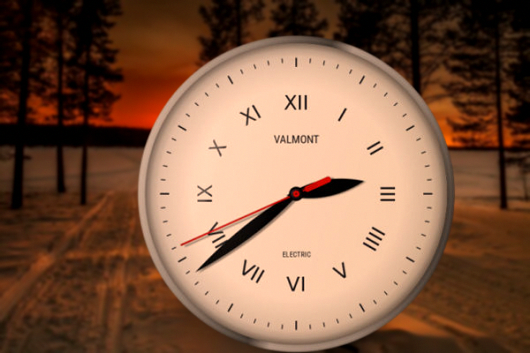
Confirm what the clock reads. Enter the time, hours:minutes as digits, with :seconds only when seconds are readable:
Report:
2:38:41
